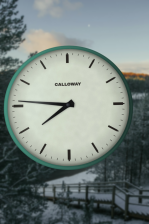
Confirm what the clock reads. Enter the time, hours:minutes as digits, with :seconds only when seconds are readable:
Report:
7:46
